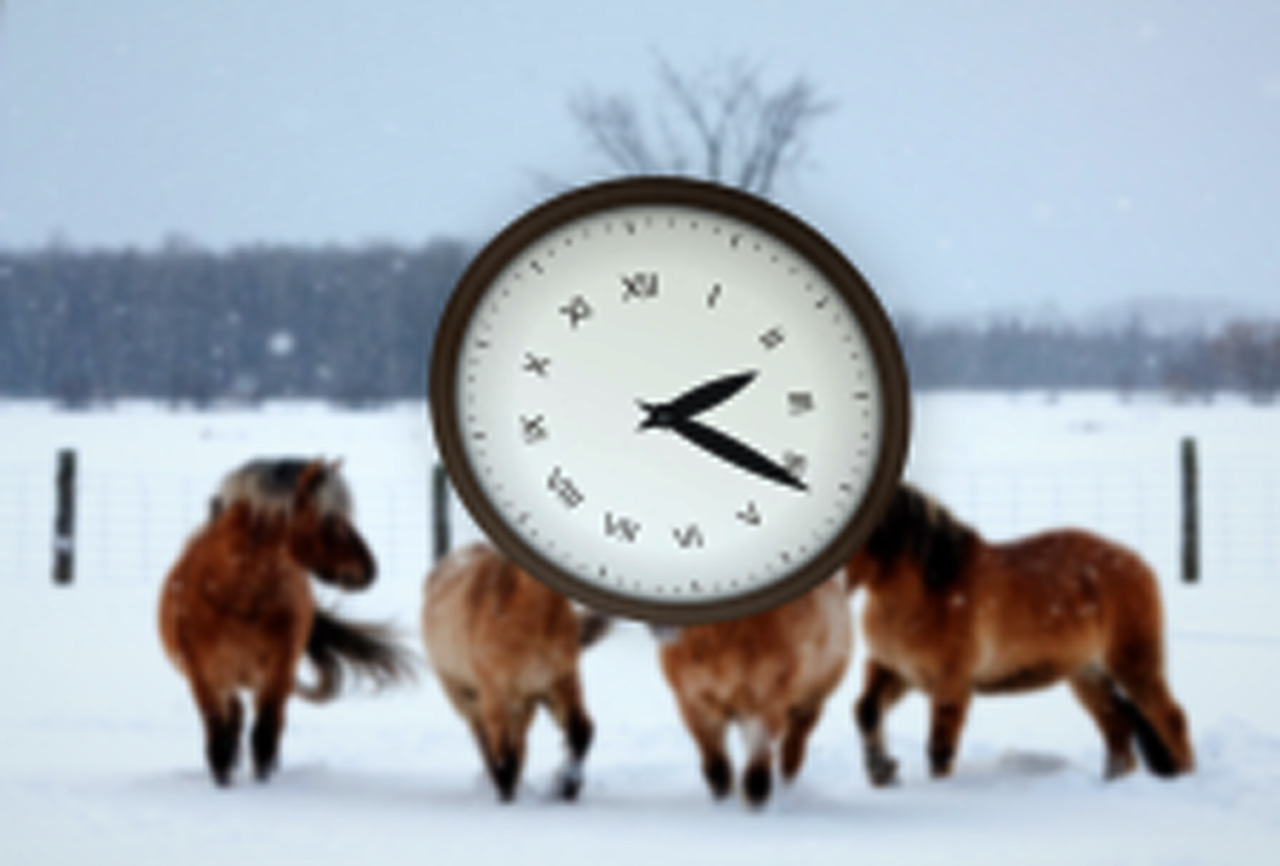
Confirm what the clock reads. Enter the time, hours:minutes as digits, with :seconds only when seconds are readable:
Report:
2:21
